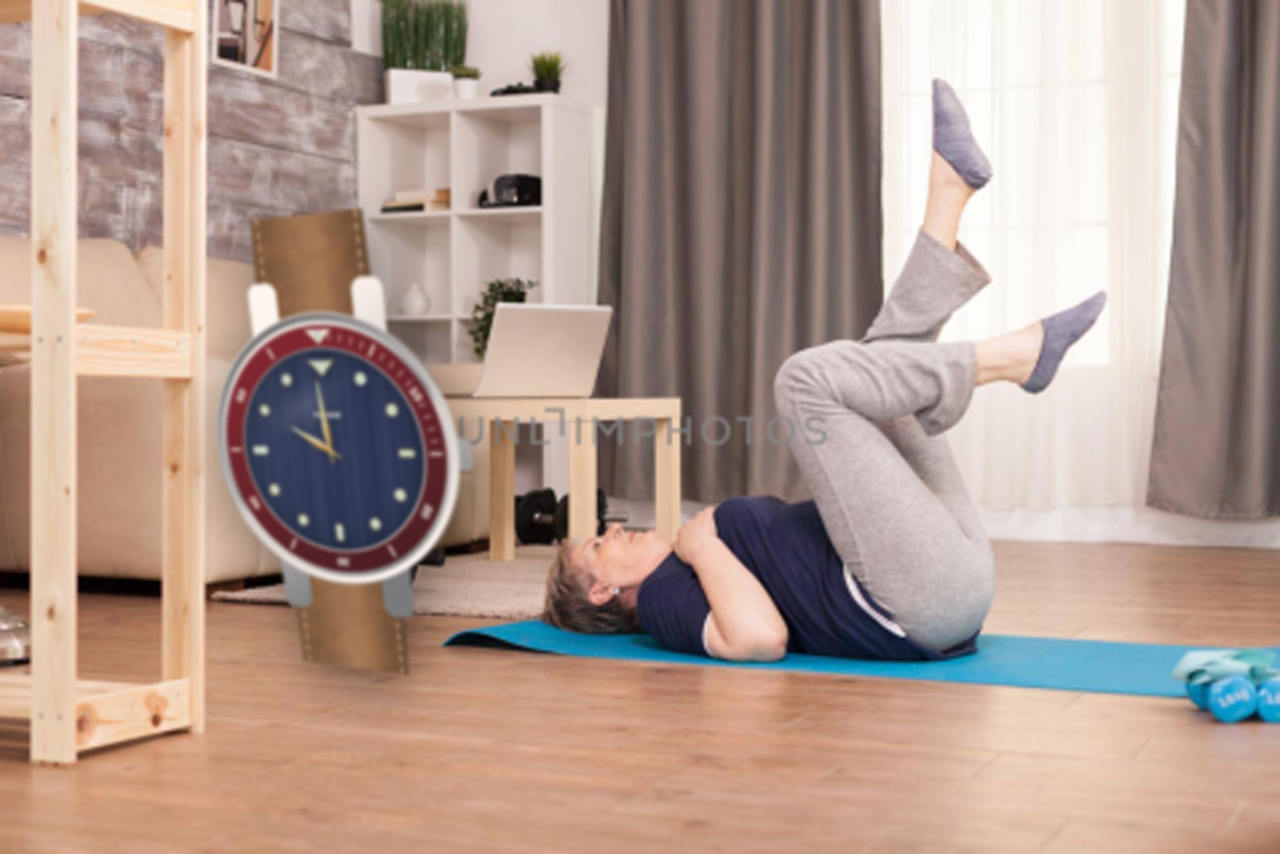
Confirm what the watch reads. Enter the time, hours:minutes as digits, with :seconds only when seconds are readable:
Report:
9:59
